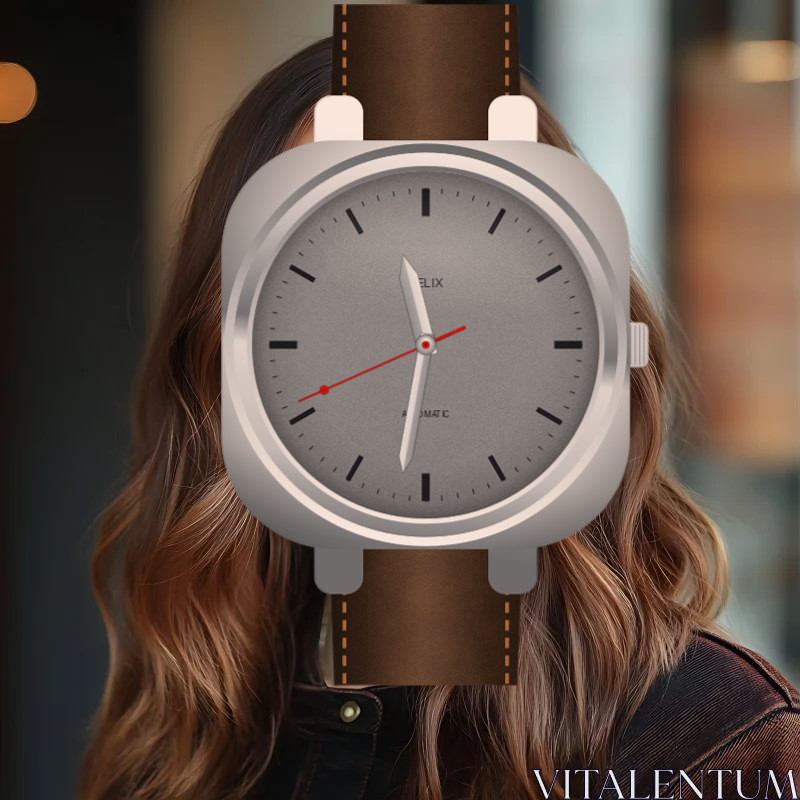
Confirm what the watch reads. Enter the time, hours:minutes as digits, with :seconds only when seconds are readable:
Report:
11:31:41
